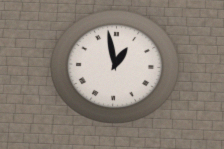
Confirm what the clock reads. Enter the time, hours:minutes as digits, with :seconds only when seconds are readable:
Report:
12:58
